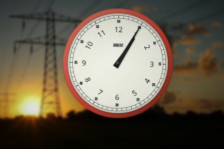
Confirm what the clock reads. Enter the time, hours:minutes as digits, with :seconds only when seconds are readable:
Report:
1:05
